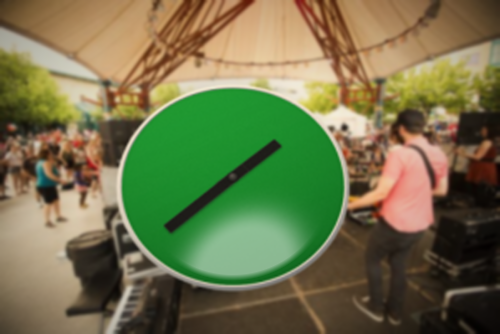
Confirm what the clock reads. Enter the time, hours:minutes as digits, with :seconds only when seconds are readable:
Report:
1:38
